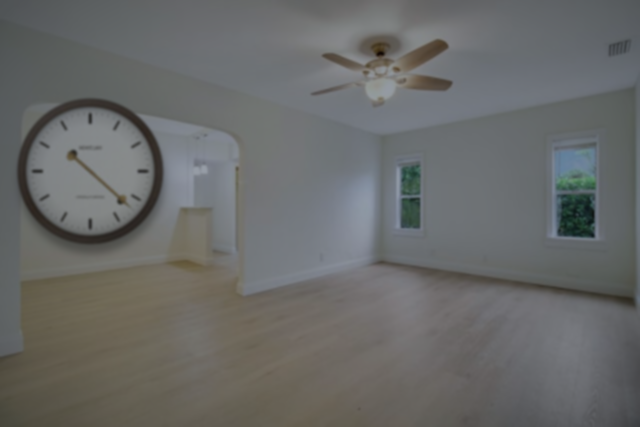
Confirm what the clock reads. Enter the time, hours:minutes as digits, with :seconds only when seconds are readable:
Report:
10:22
